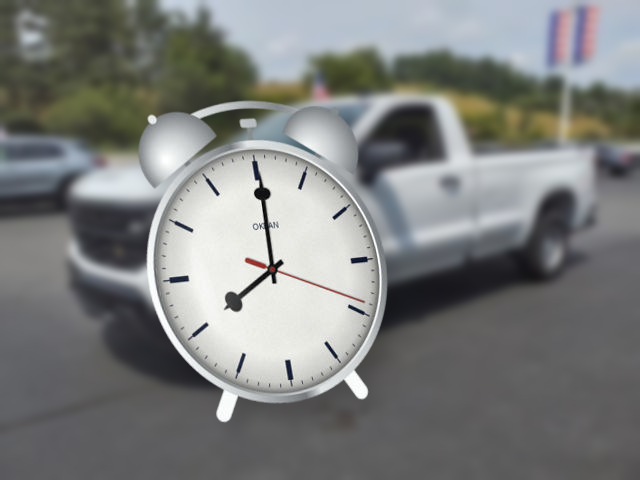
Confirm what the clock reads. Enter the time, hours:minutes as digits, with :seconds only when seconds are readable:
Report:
8:00:19
